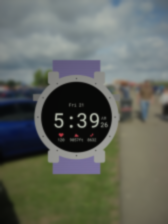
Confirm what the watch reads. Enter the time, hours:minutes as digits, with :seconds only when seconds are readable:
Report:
5:39
